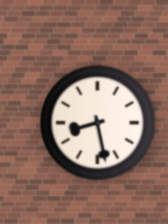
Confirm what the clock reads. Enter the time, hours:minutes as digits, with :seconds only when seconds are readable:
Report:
8:28
